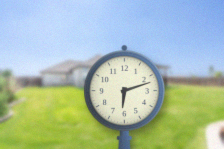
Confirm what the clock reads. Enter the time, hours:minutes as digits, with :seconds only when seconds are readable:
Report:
6:12
